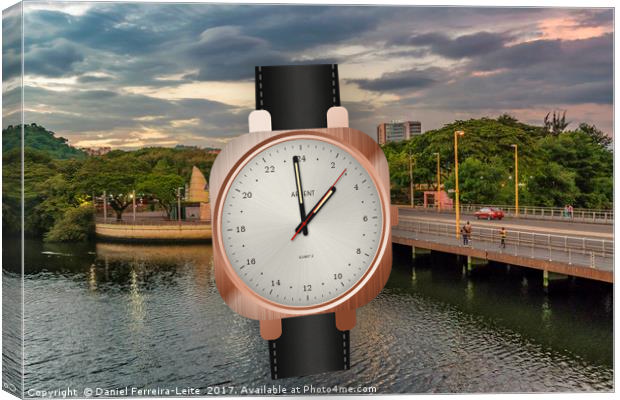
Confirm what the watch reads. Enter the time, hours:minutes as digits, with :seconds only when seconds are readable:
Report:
2:59:07
